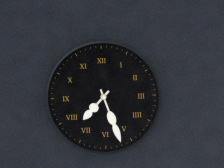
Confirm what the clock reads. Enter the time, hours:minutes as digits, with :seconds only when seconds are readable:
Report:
7:27
